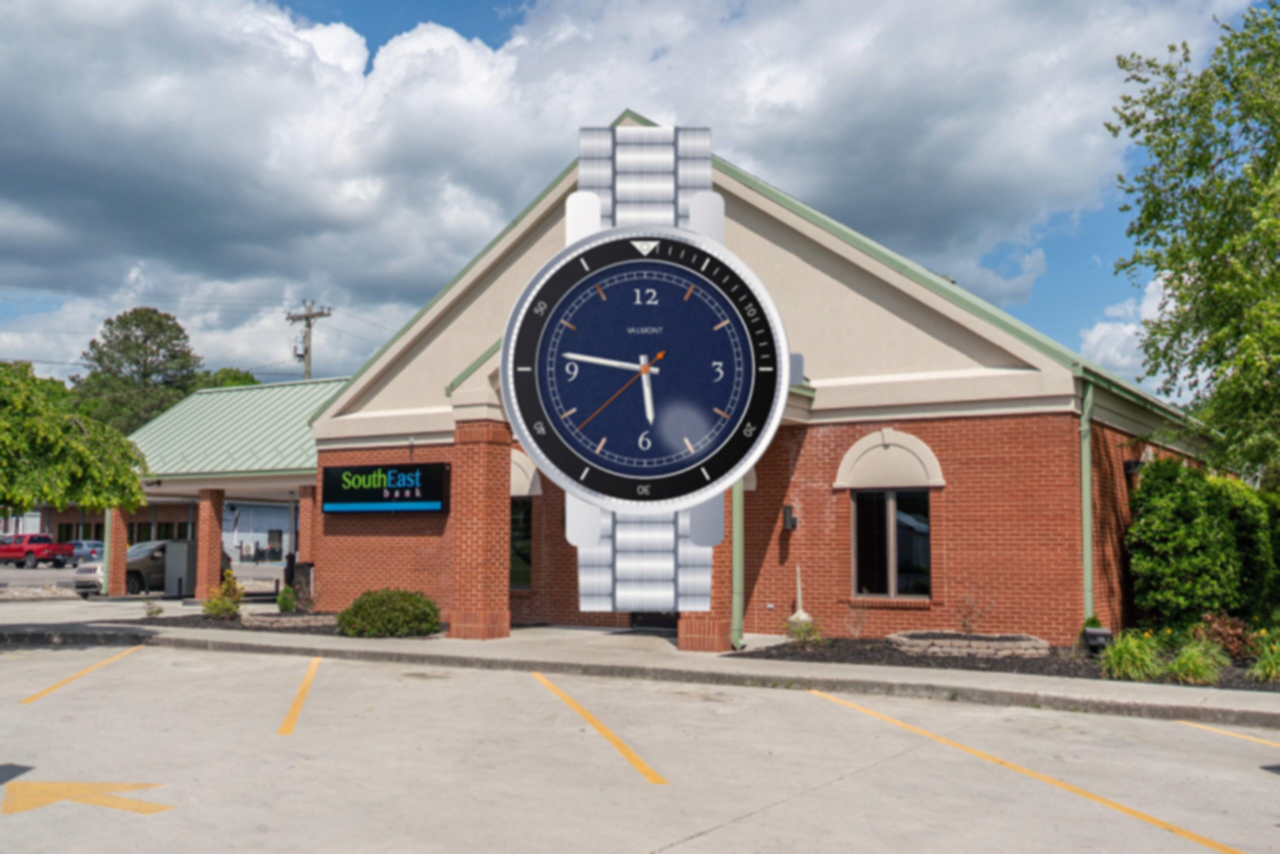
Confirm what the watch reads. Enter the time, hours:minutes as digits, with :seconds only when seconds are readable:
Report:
5:46:38
